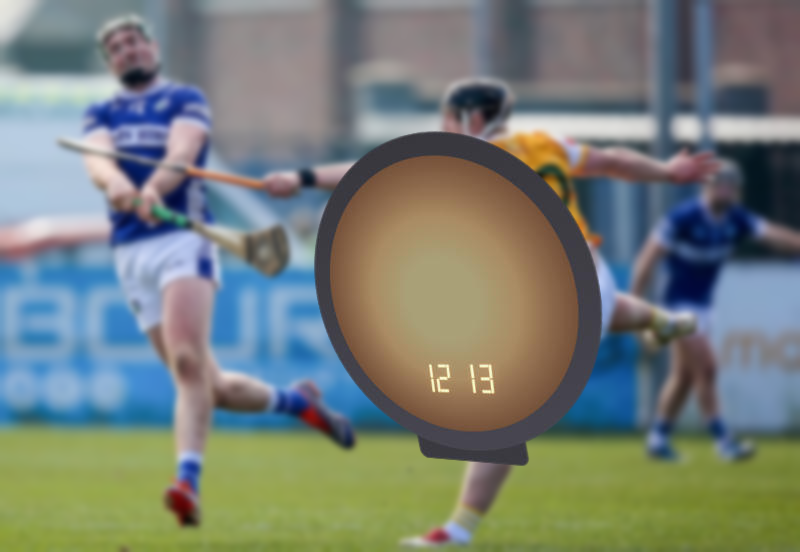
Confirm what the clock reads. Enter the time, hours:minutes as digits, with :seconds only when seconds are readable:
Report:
12:13
